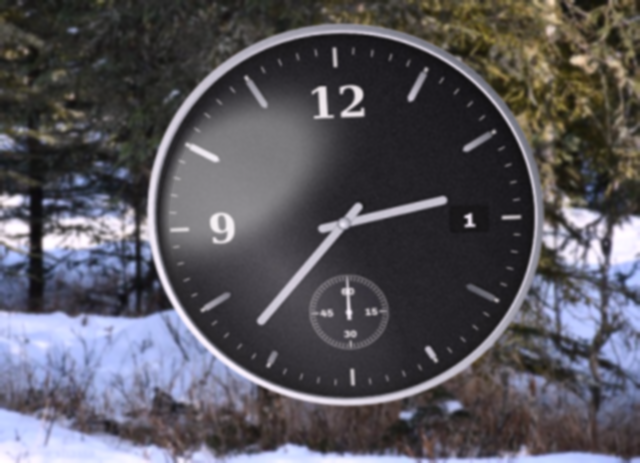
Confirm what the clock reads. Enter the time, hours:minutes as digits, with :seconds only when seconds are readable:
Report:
2:37
